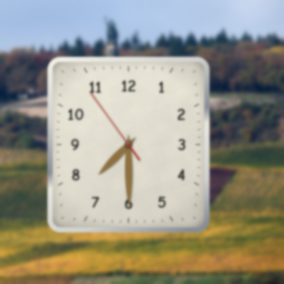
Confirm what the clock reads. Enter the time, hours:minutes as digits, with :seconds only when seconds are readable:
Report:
7:29:54
